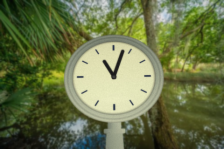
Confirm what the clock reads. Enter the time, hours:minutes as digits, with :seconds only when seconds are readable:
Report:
11:03
